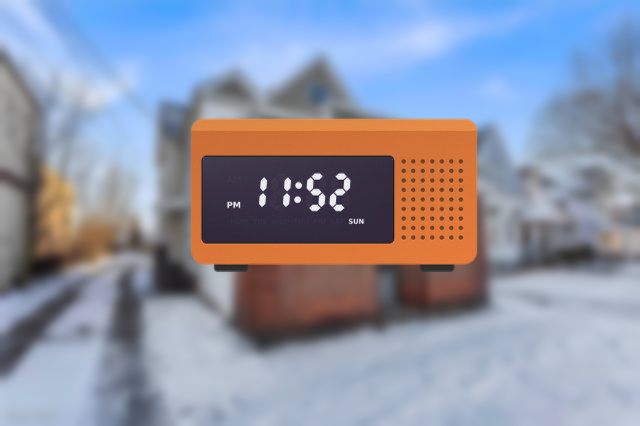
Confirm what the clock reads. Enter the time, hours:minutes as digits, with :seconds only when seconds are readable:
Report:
11:52
